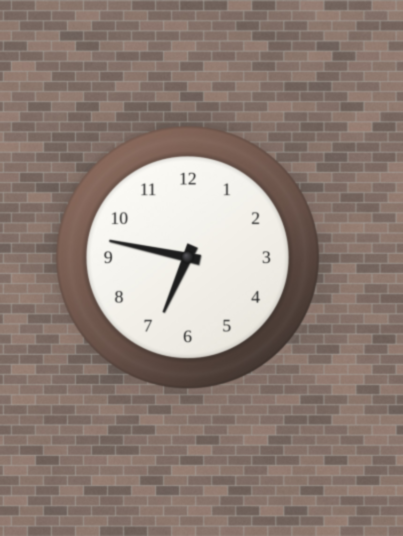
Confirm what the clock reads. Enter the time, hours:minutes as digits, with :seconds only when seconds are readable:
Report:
6:47
